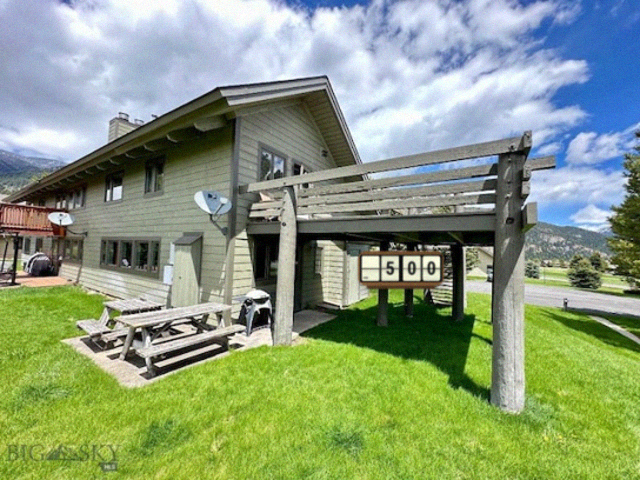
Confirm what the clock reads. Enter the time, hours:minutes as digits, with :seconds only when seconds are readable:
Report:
5:00
